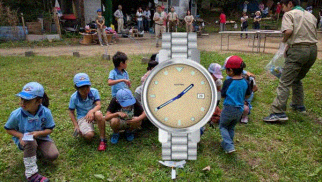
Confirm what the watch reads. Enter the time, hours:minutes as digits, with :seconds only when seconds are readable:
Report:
1:40
